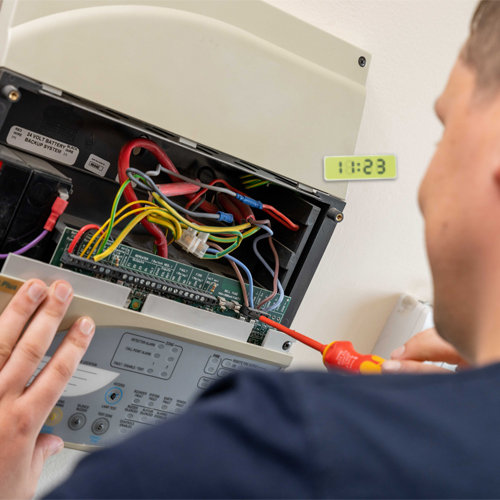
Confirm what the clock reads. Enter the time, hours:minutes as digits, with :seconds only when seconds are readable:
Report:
11:23
